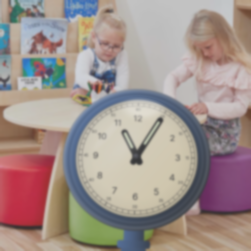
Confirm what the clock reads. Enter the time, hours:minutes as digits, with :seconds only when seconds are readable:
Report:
11:05
